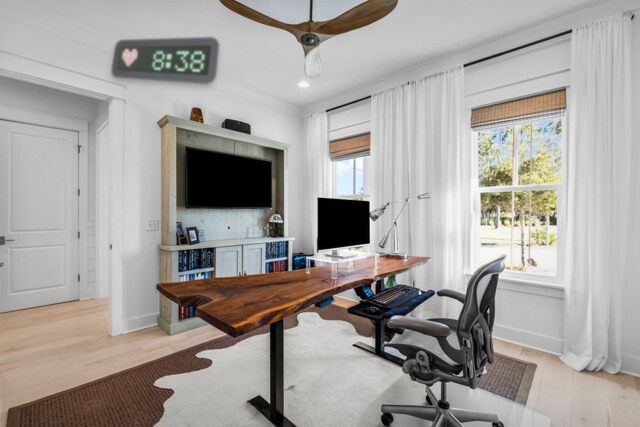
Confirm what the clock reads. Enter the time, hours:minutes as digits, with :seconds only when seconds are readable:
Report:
8:38
